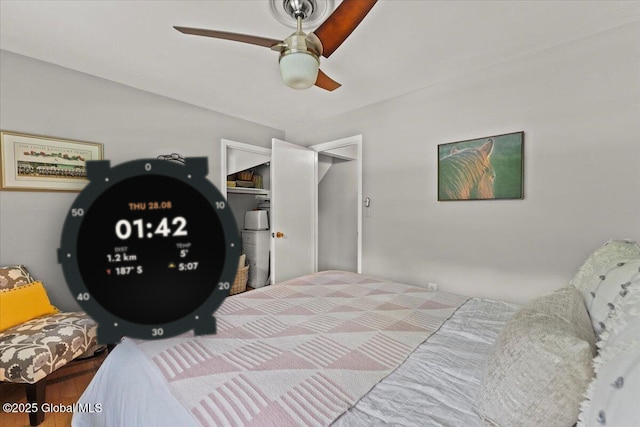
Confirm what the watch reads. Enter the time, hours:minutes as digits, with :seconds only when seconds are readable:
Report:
1:42
